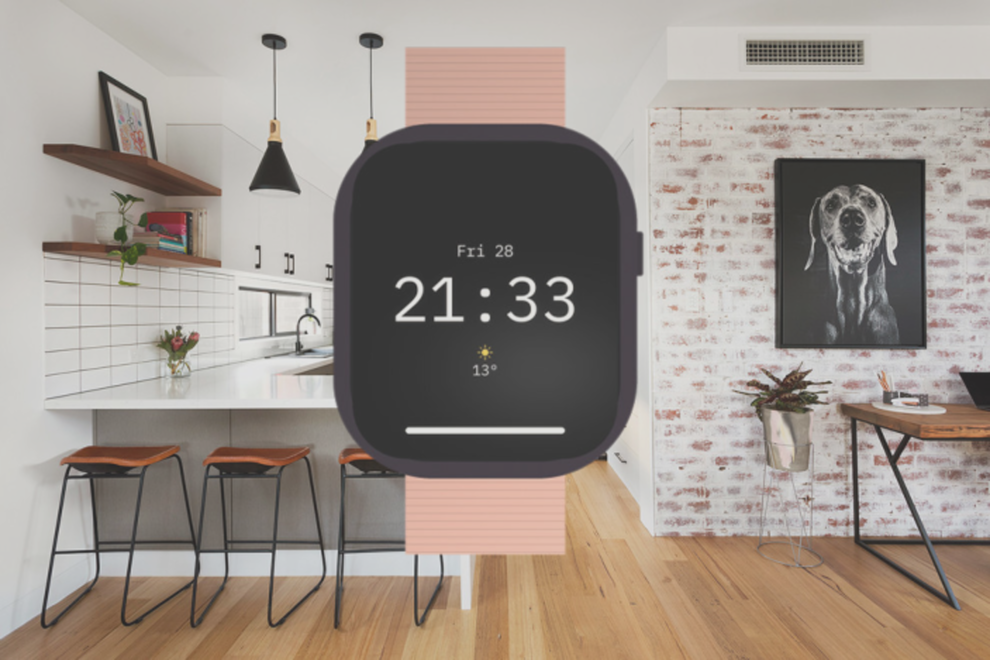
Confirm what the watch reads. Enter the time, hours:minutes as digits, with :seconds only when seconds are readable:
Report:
21:33
